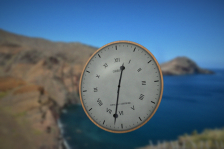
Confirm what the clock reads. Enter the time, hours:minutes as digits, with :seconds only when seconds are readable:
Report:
12:32
